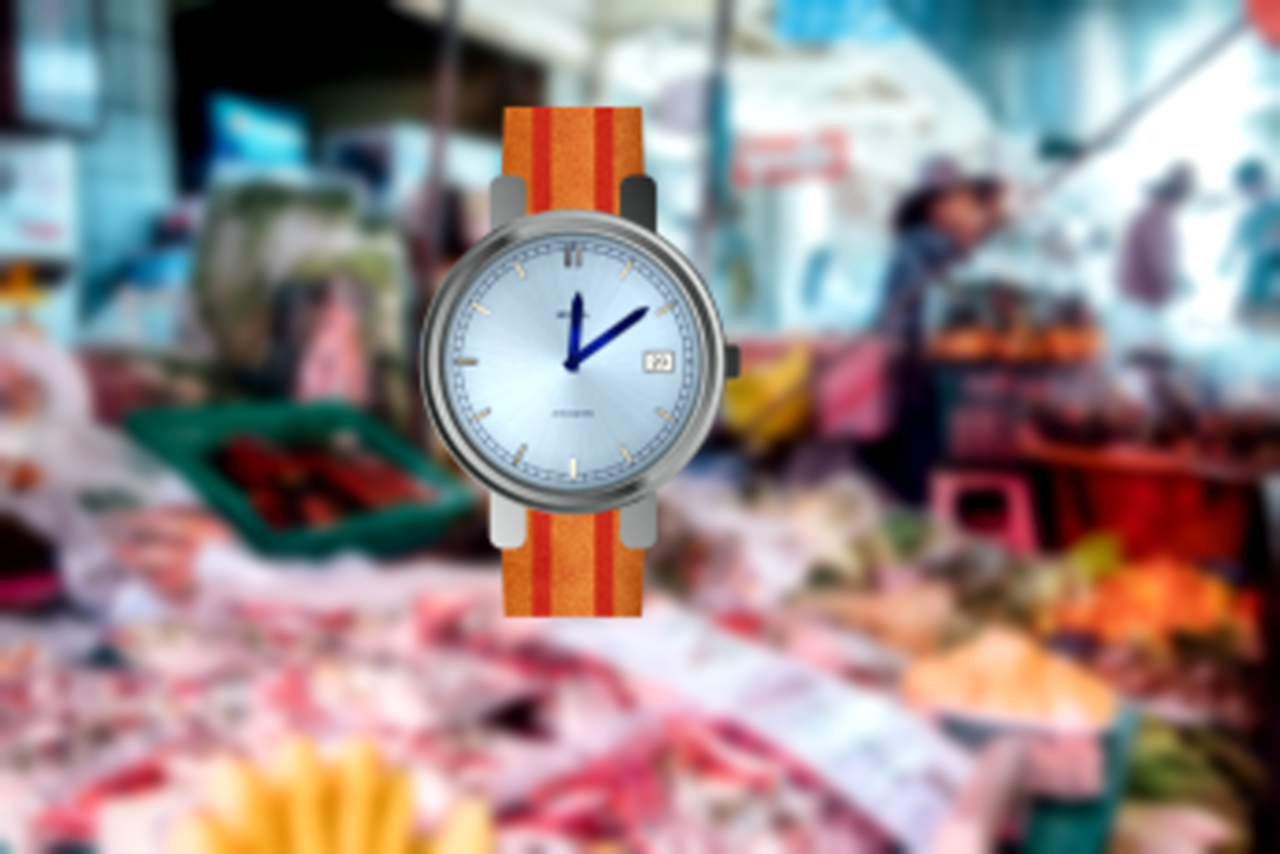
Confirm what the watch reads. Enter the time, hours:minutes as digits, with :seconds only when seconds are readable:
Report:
12:09
